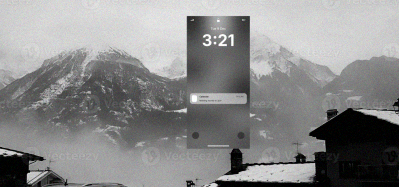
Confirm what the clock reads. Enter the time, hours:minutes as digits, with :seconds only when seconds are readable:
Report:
3:21
